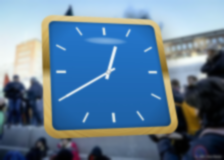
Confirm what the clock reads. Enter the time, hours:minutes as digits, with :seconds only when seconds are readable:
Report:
12:40
